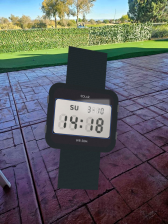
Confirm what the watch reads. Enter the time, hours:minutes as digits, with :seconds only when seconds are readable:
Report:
14:18
